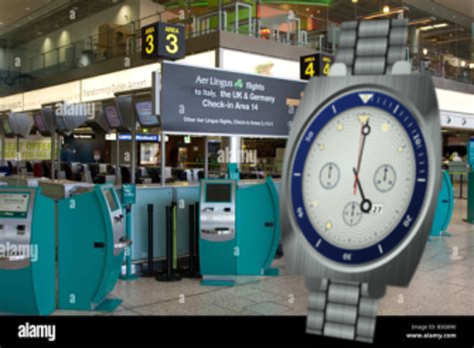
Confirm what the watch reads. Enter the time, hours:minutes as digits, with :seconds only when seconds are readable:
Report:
5:01
